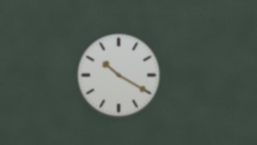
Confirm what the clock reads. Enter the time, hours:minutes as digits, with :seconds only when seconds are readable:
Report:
10:20
